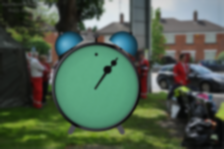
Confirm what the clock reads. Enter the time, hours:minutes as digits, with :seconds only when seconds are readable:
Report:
1:06
